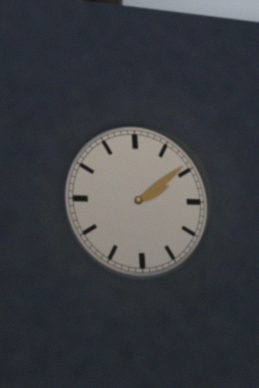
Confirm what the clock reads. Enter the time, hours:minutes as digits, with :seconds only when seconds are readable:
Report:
2:09
